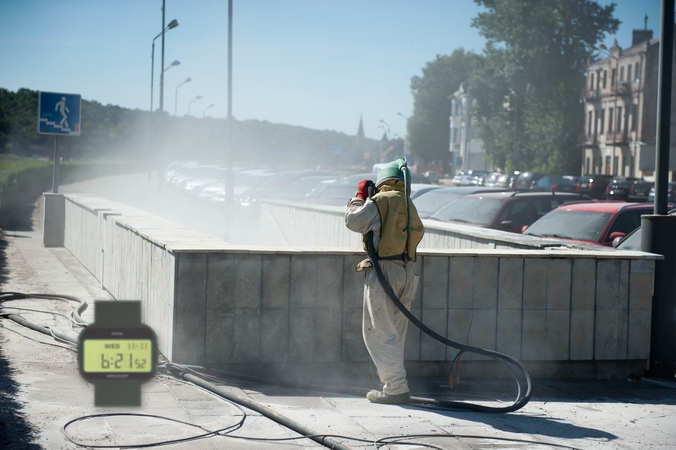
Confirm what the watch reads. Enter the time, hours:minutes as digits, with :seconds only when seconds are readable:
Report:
6:21
